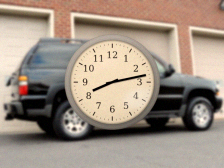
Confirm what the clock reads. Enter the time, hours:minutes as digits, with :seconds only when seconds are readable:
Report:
8:13
